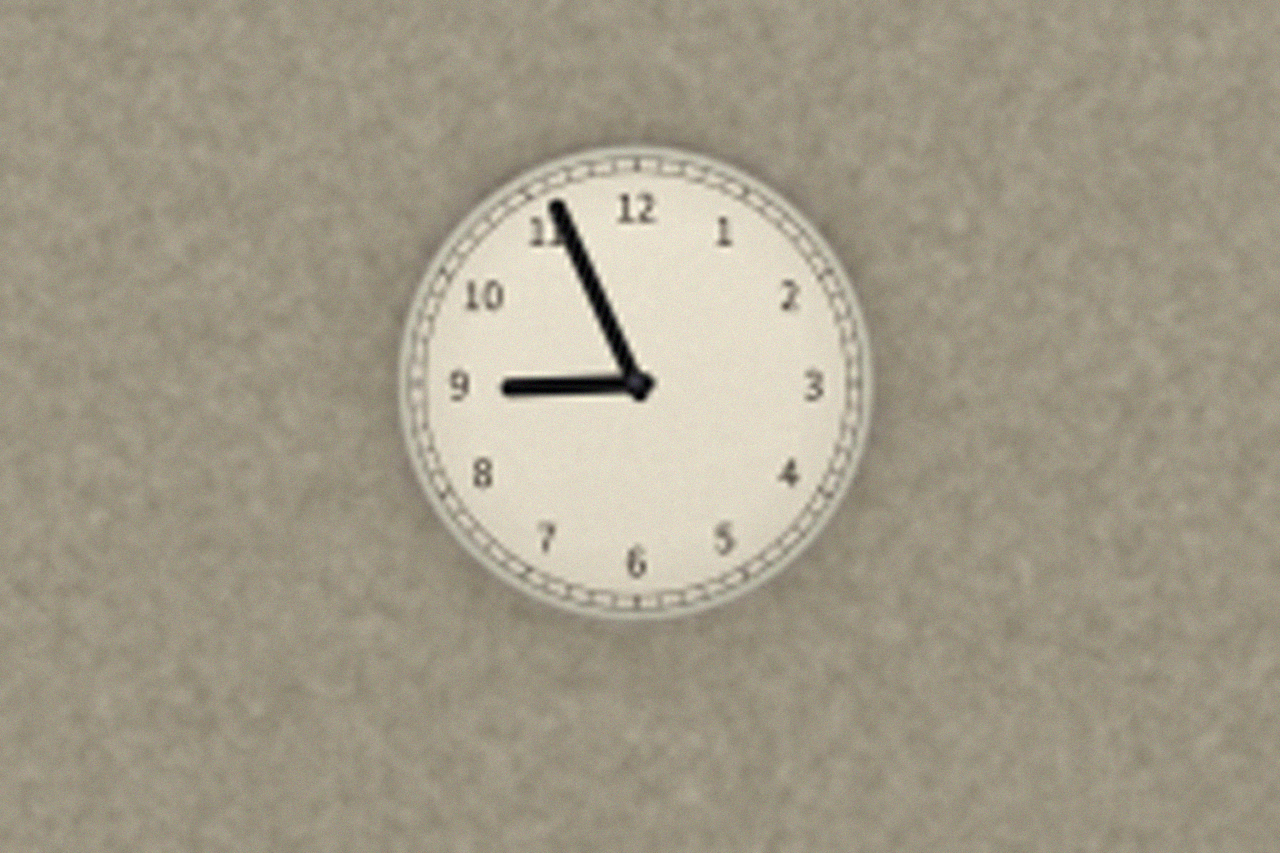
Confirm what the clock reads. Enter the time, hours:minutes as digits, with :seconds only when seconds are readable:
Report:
8:56
